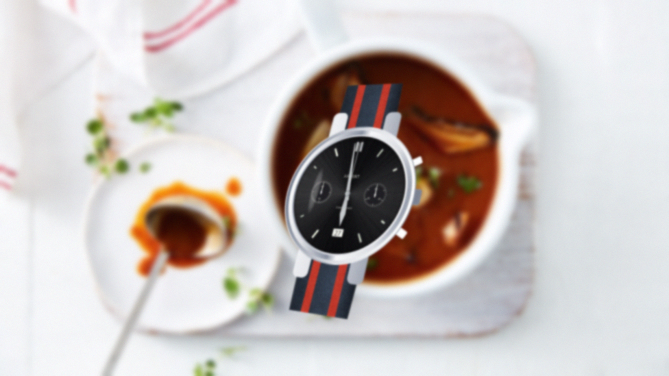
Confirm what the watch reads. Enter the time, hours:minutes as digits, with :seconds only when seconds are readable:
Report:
5:59
